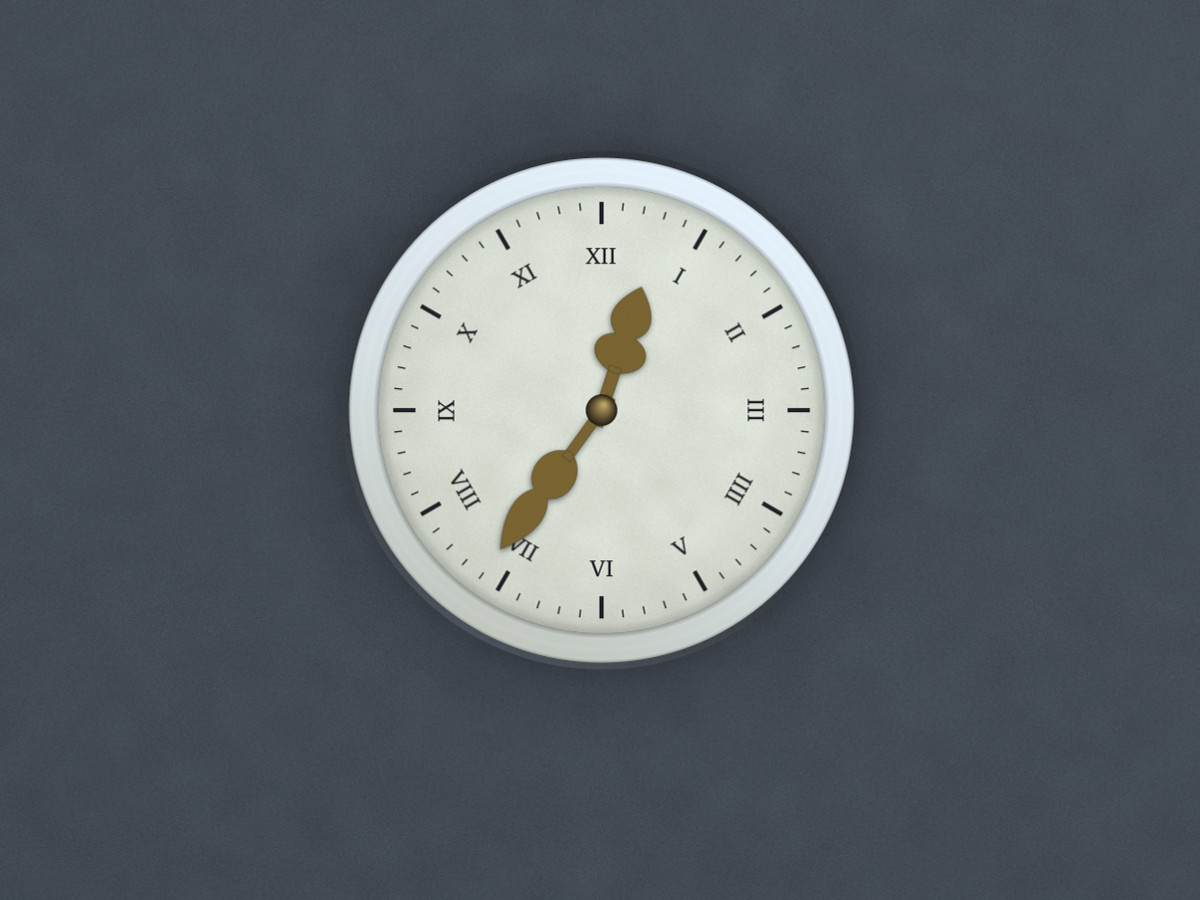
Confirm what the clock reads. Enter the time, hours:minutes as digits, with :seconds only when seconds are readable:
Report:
12:36
